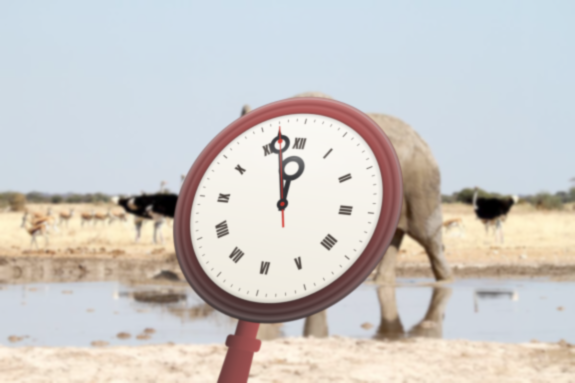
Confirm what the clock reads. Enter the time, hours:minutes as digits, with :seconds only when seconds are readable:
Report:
11:56:57
